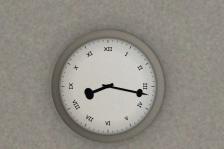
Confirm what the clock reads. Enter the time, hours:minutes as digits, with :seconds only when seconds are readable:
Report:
8:17
